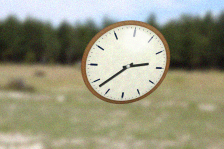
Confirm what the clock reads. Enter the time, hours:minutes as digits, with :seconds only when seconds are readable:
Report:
2:38
